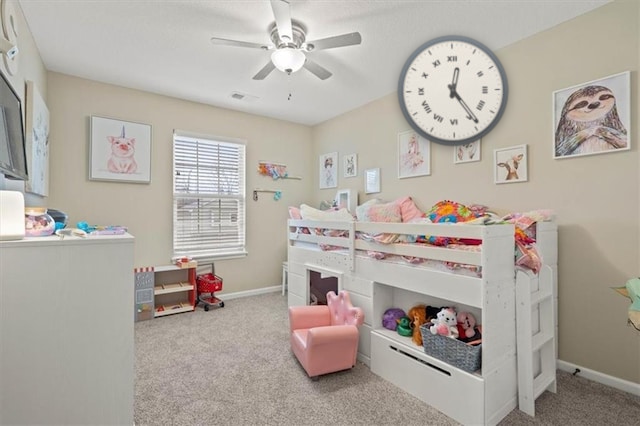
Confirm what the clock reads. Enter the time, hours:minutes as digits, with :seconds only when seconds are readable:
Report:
12:24
